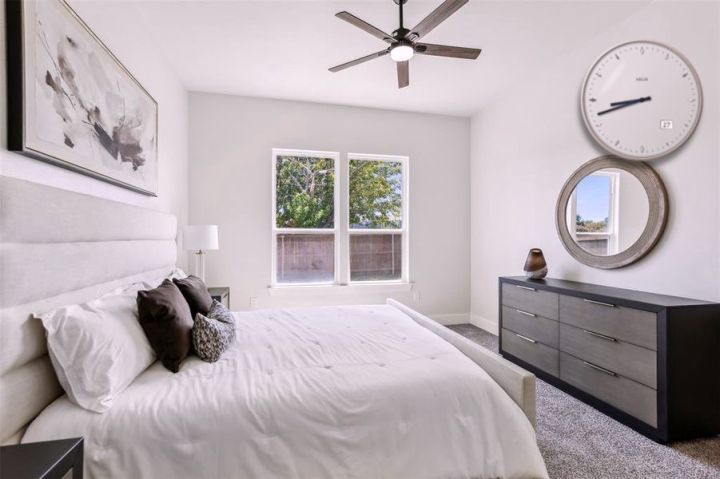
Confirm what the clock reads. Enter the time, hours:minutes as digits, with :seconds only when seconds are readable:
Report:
8:42
